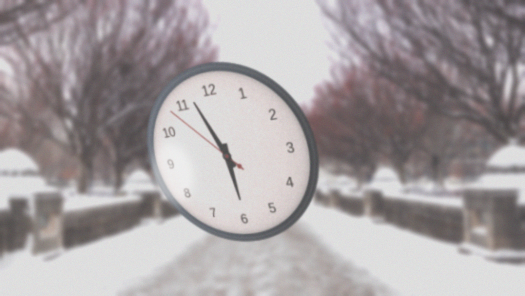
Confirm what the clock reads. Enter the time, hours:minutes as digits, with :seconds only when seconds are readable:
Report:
5:56:53
